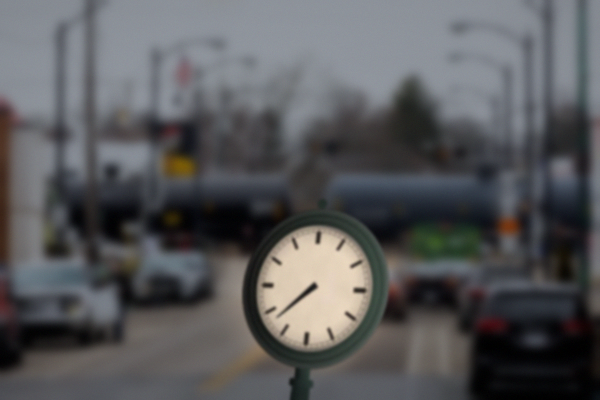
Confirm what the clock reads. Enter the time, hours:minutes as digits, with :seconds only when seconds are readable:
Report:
7:38
